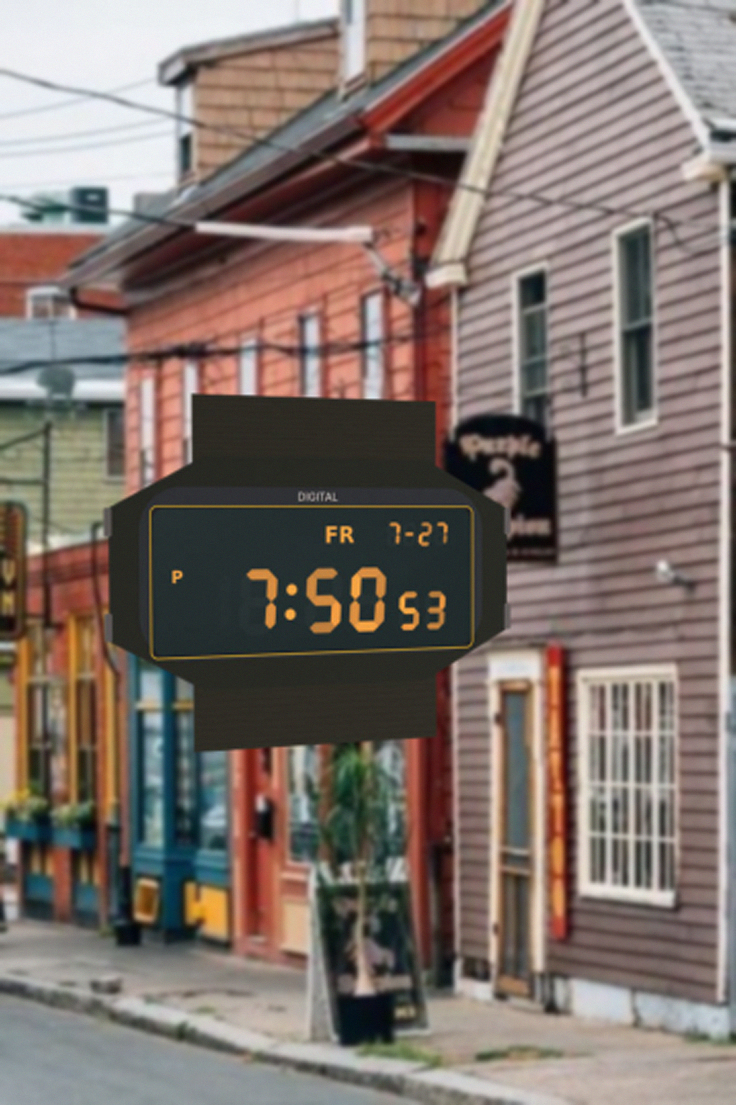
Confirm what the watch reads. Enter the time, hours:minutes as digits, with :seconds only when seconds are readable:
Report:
7:50:53
